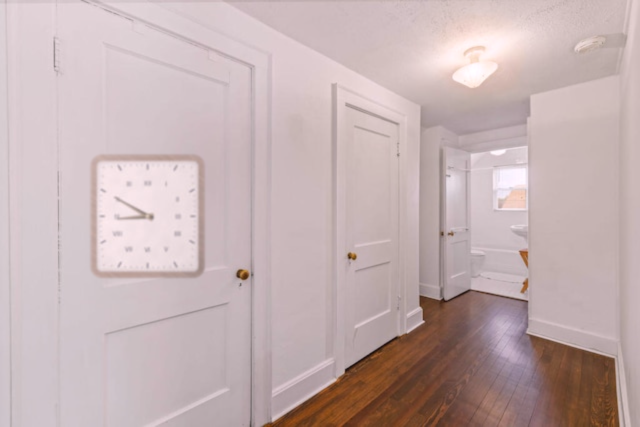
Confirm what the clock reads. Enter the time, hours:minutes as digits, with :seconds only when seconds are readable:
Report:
8:50
